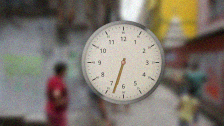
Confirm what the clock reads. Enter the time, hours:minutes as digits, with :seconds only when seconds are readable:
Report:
6:33
